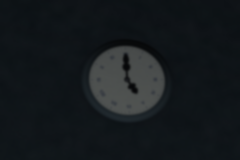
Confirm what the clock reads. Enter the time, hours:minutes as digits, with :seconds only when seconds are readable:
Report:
5:00
